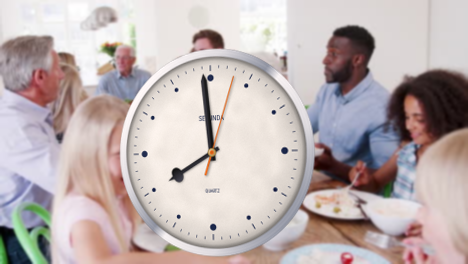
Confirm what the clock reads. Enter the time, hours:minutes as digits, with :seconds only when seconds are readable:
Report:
7:59:03
